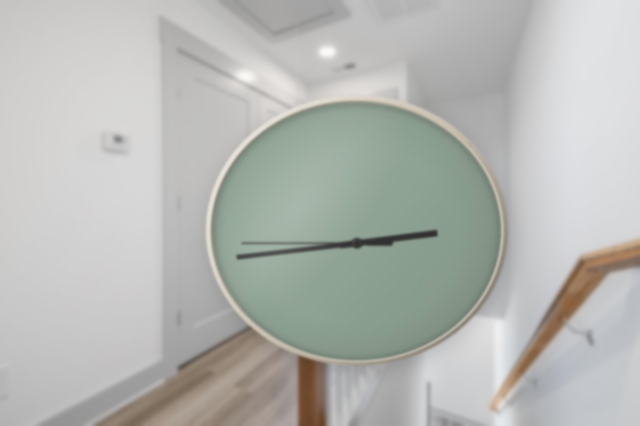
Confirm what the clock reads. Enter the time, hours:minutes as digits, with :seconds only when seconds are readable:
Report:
2:43:45
